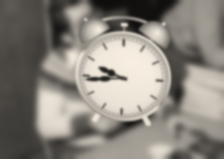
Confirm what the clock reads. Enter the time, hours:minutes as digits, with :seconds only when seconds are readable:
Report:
9:44
